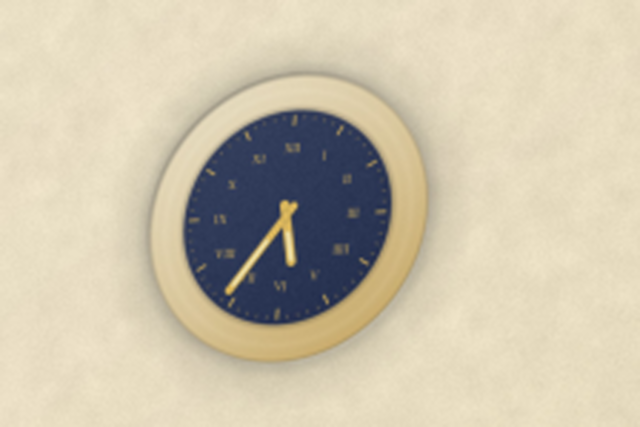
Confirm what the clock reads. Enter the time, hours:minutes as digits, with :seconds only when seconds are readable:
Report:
5:36
